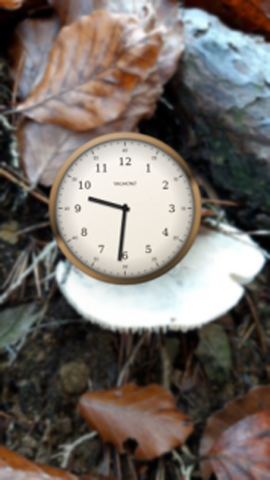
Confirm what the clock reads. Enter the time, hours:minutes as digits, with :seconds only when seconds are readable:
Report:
9:31
